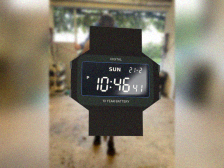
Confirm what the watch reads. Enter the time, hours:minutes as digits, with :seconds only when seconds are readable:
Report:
10:46:41
